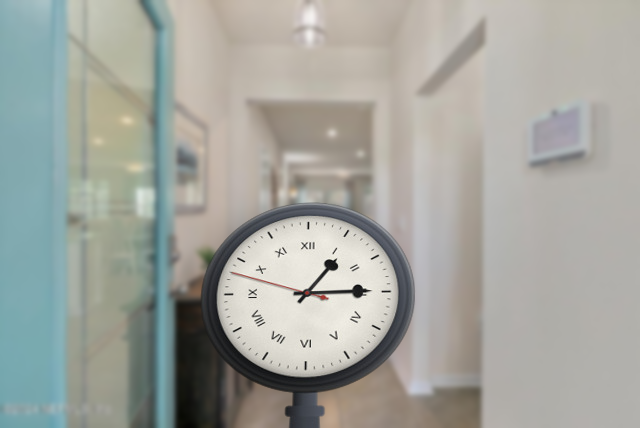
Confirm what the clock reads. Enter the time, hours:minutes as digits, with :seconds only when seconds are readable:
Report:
1:14:48
